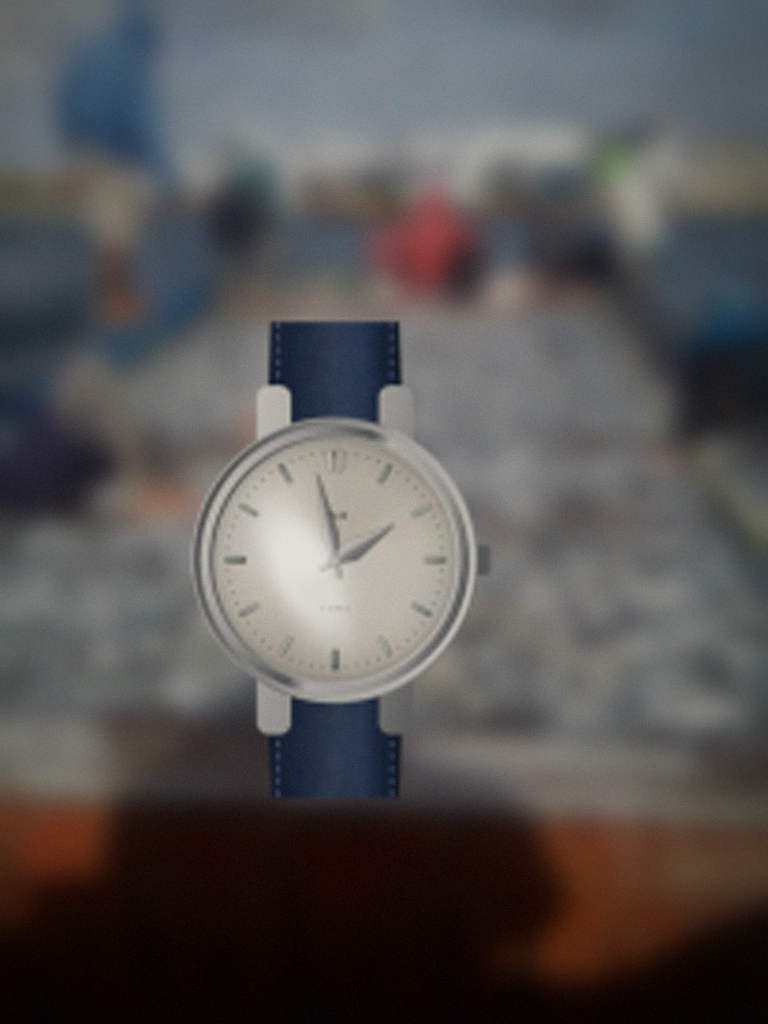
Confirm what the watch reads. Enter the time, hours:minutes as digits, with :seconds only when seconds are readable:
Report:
1:58
